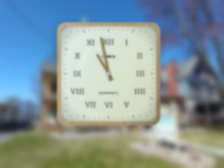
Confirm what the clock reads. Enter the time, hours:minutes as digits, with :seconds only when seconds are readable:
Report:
10:58
